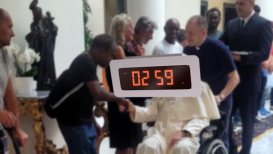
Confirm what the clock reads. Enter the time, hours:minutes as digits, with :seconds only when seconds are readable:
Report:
2:59
